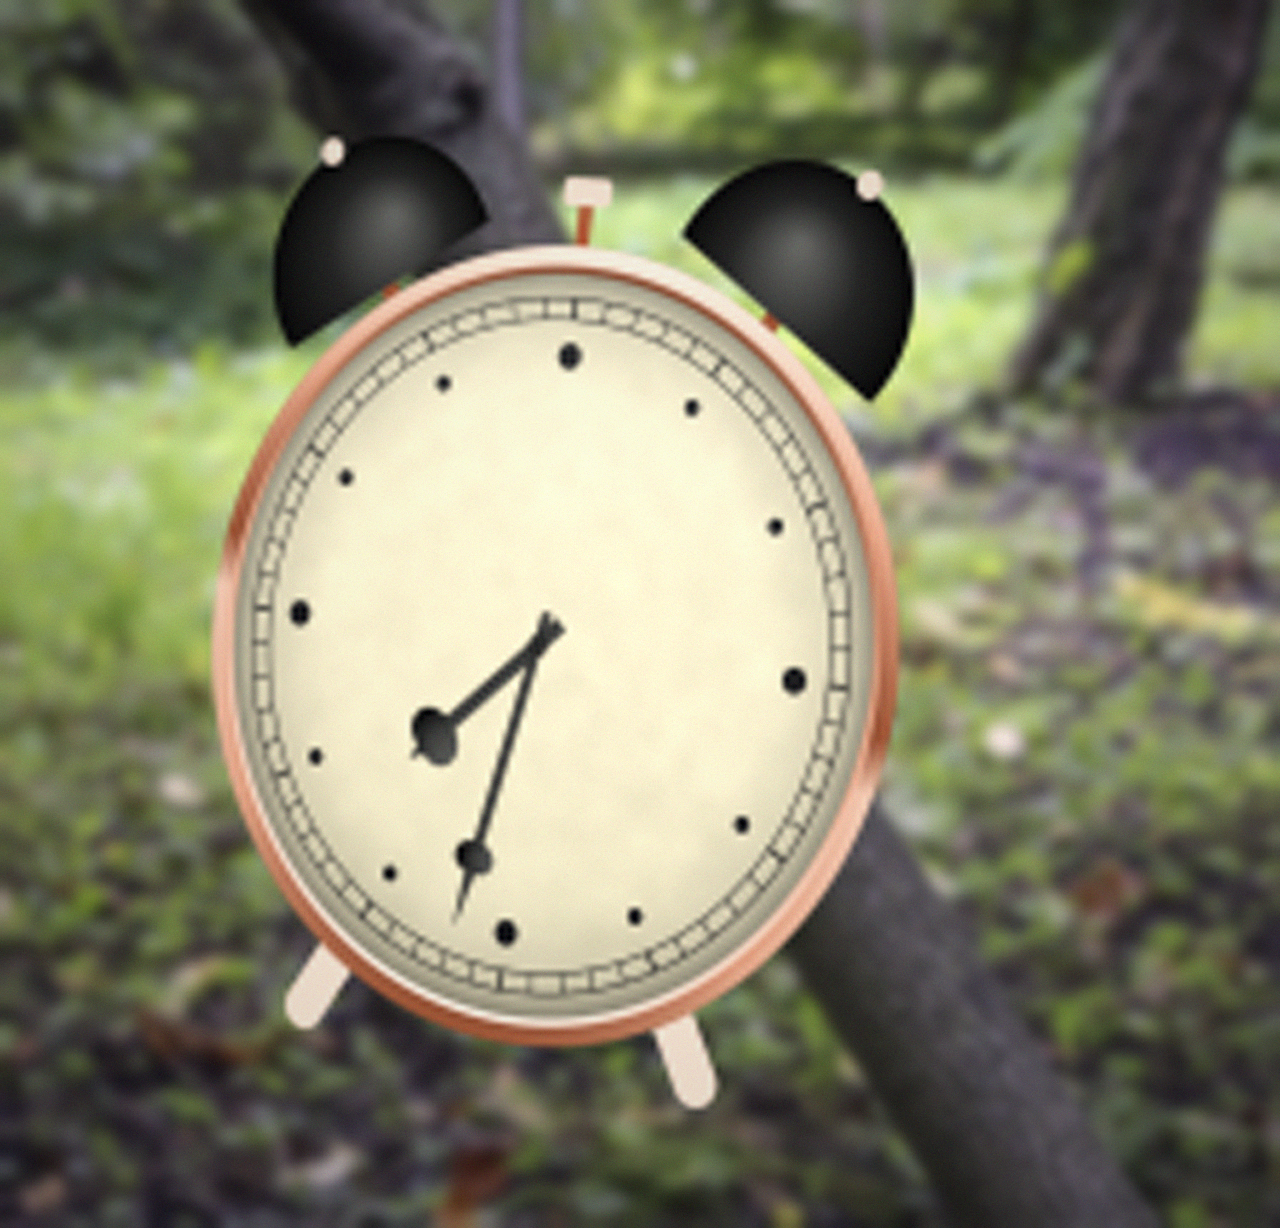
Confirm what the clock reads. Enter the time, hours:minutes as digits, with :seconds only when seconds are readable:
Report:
7:32
